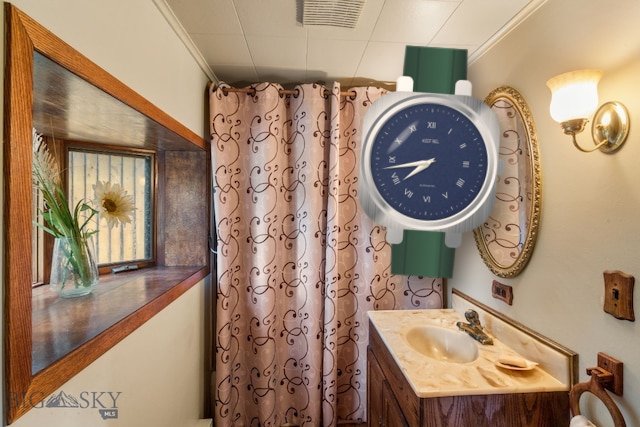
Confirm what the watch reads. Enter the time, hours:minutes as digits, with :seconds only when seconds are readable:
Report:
7:43
